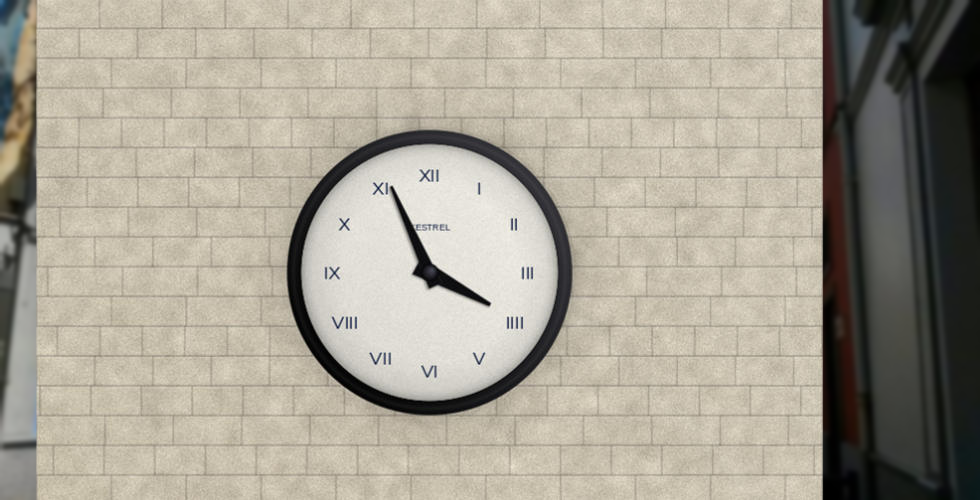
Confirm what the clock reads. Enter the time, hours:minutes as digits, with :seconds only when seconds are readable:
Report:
3:56
